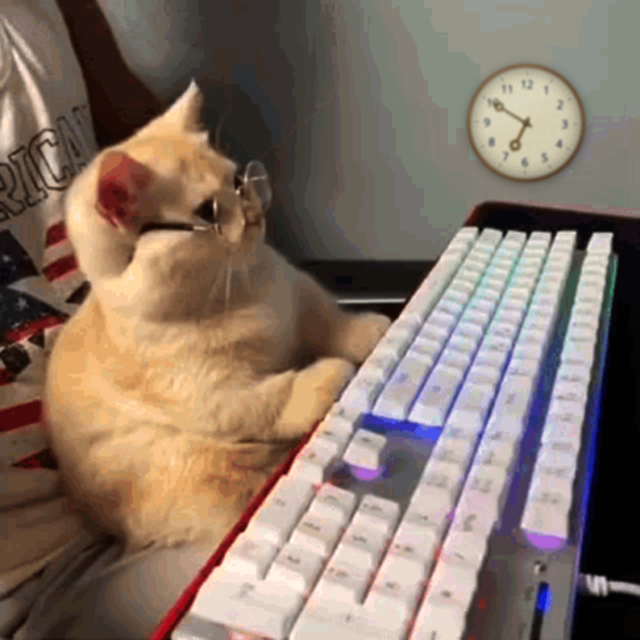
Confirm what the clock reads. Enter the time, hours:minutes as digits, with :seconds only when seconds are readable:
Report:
6:50
